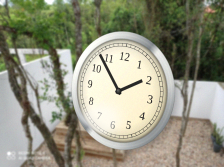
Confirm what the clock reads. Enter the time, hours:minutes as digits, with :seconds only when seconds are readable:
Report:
1:53
